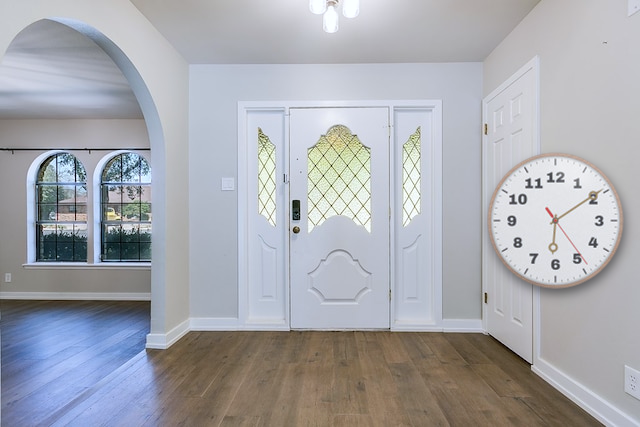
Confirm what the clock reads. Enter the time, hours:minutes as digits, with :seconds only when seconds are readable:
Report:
6:09:24
